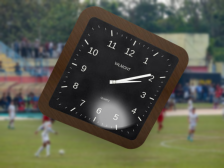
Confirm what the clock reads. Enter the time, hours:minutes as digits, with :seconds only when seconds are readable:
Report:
2:09
